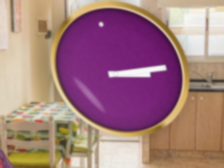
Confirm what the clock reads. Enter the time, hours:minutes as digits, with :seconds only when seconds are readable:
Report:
3:15
